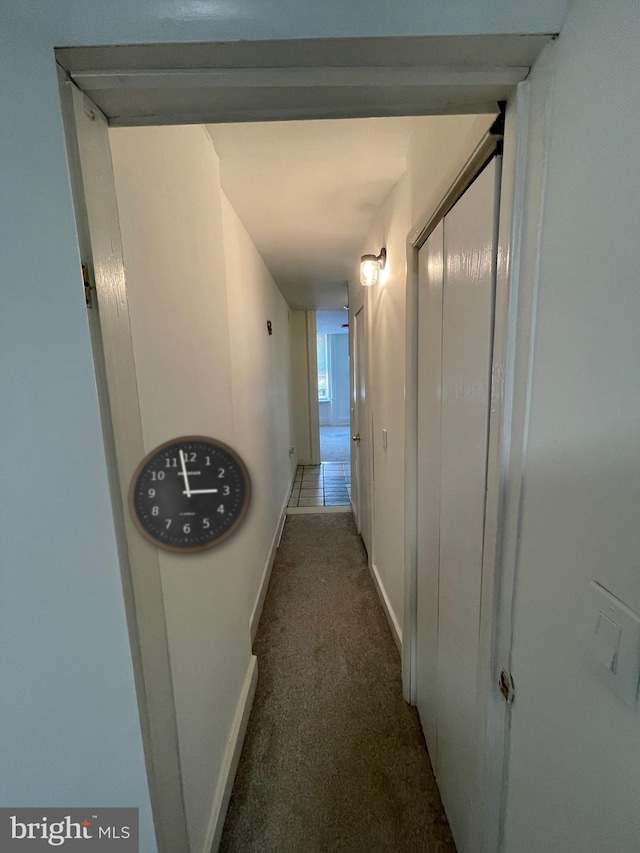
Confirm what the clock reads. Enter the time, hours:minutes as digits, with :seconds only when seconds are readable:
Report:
2:58
